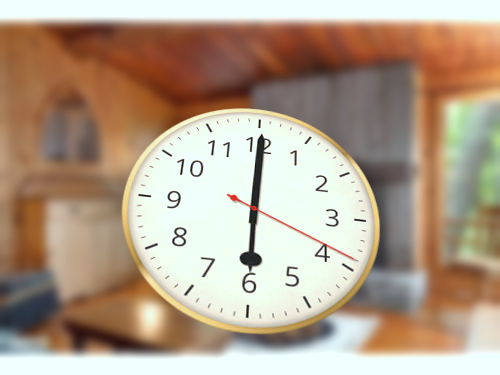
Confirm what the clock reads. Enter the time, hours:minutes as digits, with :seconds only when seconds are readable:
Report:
6:00:19
